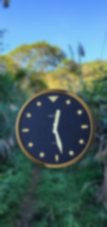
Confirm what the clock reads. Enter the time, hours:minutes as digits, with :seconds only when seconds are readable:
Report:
12:28
